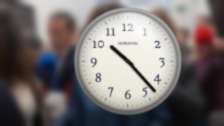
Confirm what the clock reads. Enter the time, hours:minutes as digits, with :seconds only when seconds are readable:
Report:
10:23
